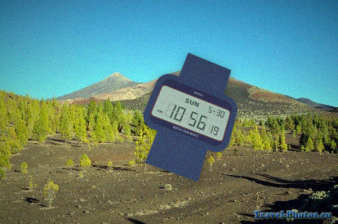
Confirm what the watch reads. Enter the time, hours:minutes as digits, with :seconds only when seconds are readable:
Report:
10:56:19
